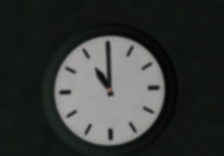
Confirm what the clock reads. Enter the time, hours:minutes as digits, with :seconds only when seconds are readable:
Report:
11:00
